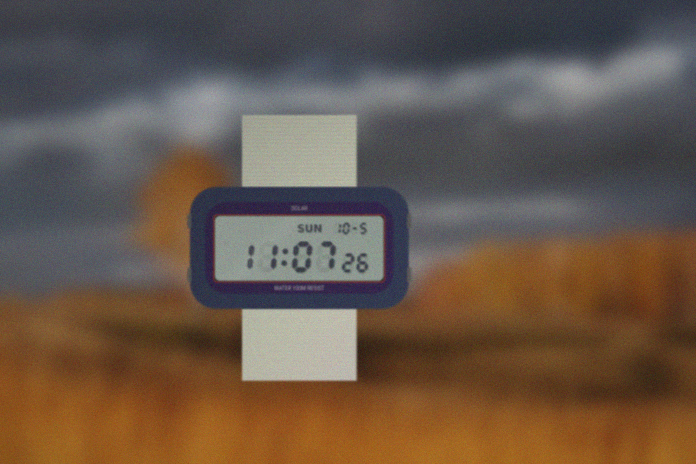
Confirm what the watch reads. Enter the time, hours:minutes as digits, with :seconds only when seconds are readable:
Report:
11:07:26
